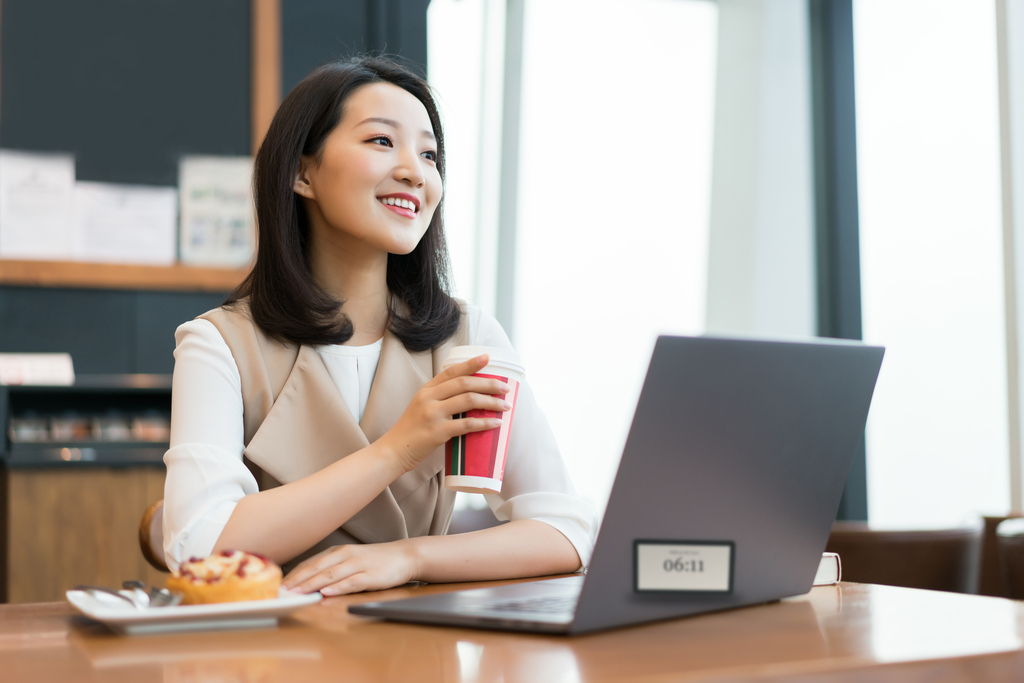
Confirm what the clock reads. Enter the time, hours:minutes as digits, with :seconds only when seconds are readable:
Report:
6:11
